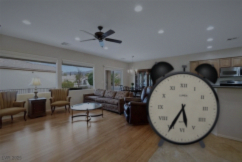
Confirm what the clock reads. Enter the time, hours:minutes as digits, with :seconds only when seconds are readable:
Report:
5:35
